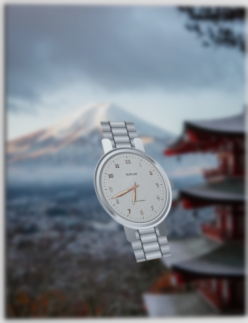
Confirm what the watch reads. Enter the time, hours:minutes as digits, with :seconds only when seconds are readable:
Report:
6:42
